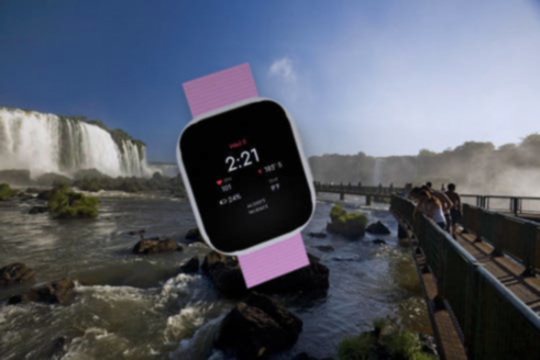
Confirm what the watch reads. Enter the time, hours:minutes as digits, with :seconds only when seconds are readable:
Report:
2:21
